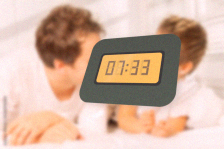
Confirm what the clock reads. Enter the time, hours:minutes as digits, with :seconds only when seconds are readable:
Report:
7:33
